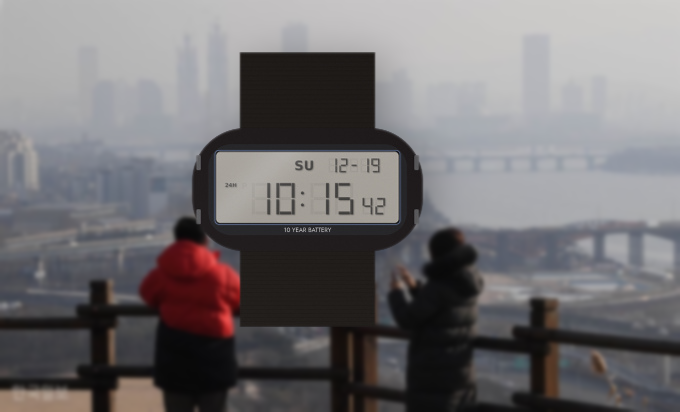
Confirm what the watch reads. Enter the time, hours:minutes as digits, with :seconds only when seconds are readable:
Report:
10:15:42
